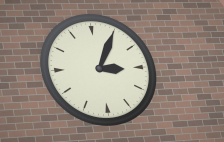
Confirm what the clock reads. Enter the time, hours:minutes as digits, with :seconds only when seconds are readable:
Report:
3:05
